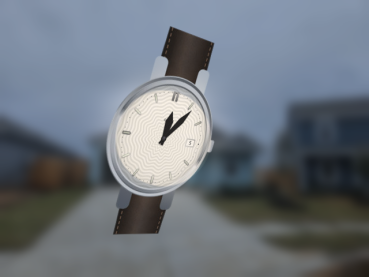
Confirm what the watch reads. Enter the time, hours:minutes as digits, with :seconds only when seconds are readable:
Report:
12:06
